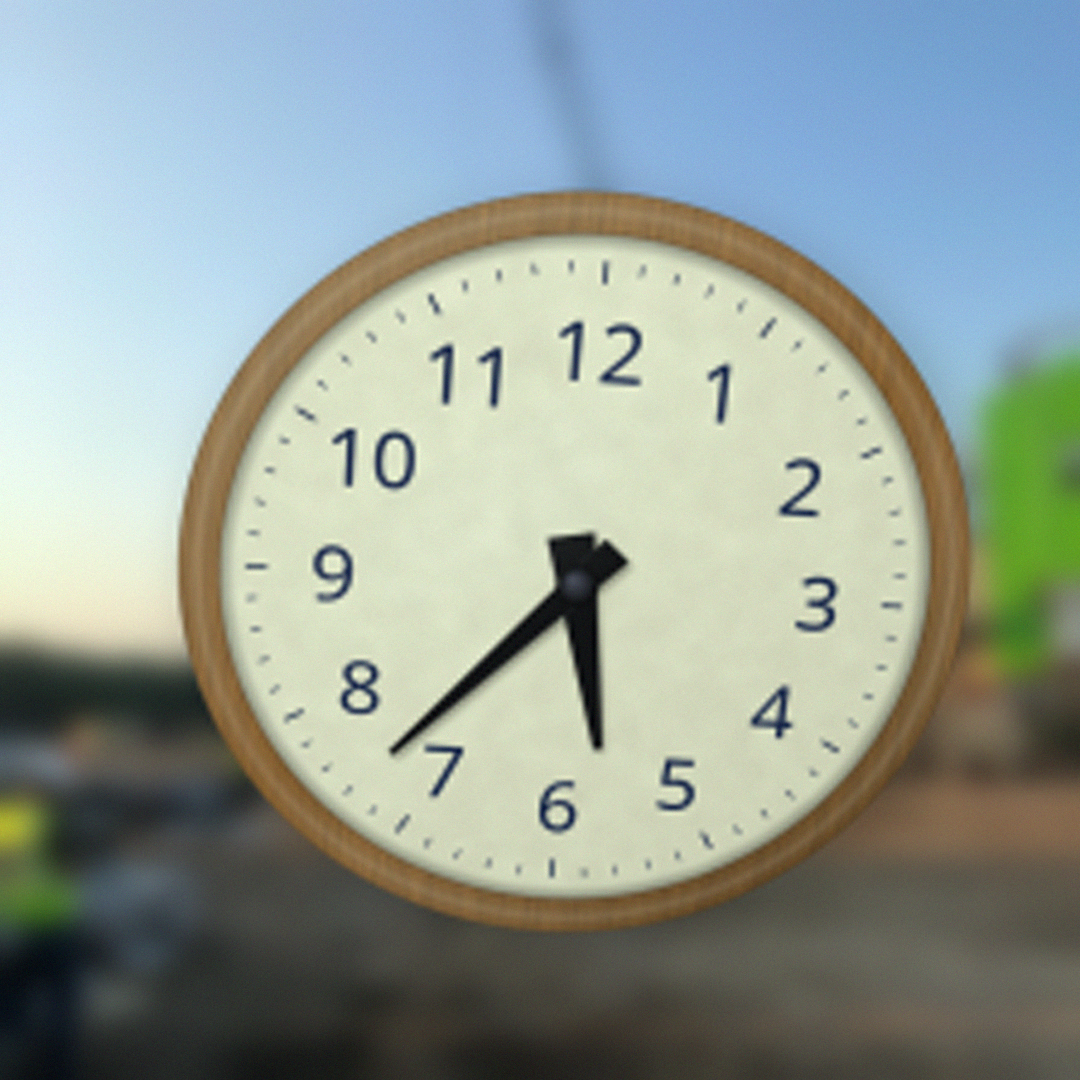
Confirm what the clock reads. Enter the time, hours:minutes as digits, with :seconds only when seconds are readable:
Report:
5:37
